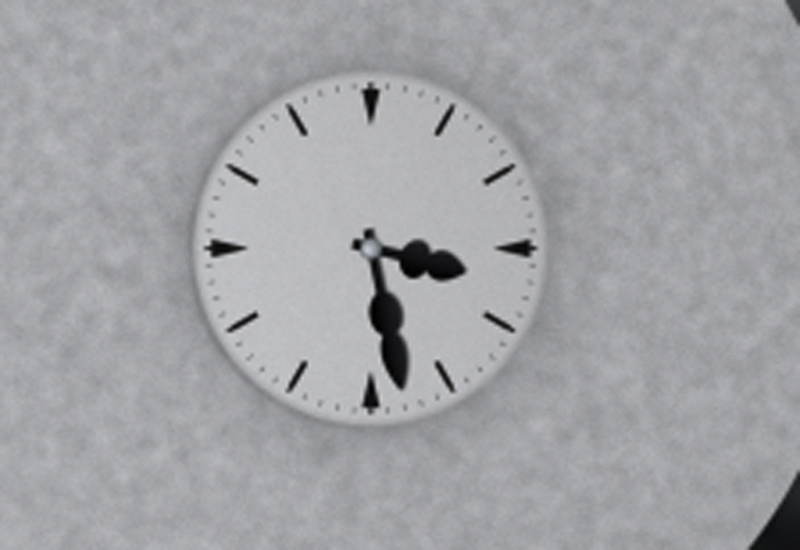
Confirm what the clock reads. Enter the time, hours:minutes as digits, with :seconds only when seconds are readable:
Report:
3:28
